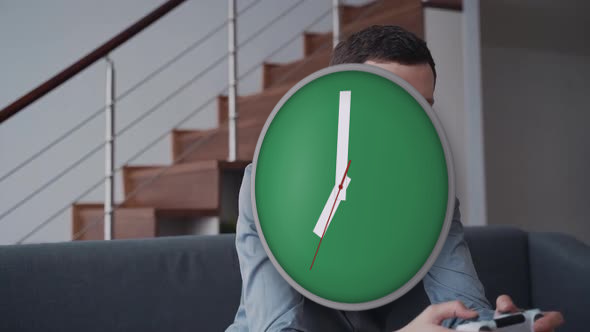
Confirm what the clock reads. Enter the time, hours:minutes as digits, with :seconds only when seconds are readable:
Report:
7:00:34
